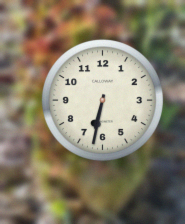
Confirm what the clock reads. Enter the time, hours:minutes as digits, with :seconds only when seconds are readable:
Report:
6:32
